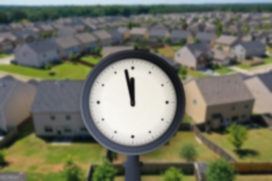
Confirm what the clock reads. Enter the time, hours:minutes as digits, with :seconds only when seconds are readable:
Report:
11:58
